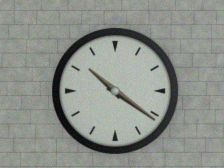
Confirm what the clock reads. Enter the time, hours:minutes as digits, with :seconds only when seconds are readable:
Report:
10:21
